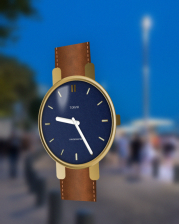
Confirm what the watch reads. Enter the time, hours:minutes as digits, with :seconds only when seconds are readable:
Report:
9:25
